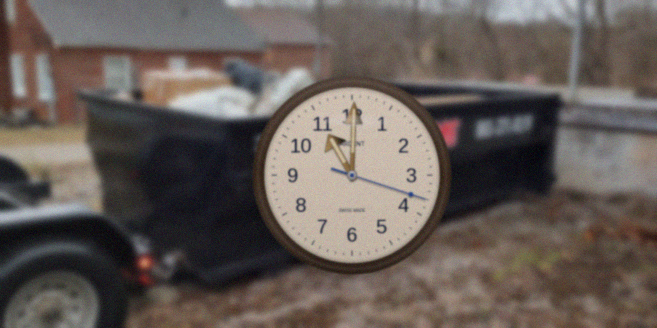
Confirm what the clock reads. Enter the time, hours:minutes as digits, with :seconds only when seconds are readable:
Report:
11:00:18
